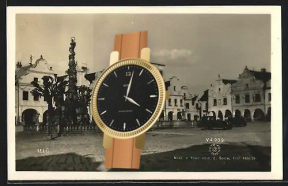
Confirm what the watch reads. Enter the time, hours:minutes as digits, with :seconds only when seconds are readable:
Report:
4:02
